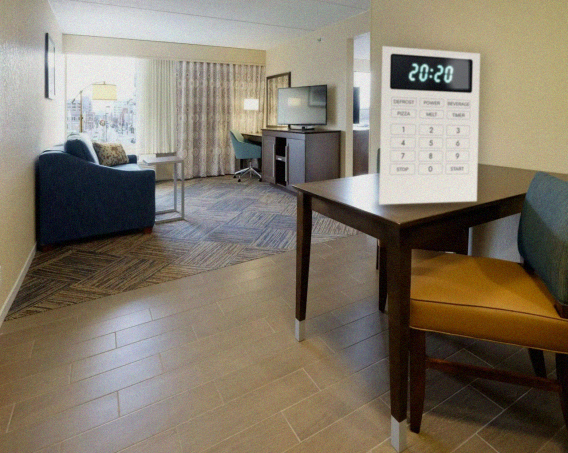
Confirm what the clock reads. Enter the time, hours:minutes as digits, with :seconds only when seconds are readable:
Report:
20:20
